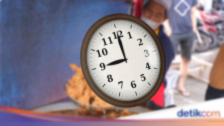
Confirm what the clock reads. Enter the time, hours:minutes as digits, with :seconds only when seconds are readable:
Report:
9:00
